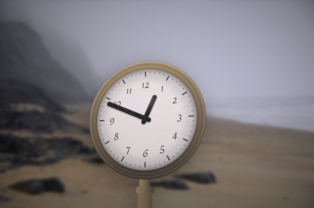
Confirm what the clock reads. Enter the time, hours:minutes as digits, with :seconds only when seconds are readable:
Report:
12:49
